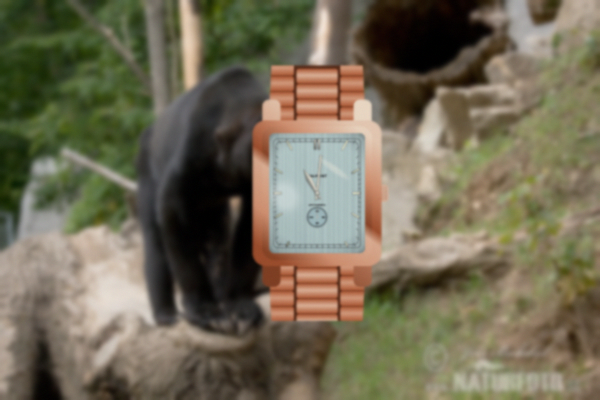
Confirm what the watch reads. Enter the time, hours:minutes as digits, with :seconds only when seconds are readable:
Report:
11:01
